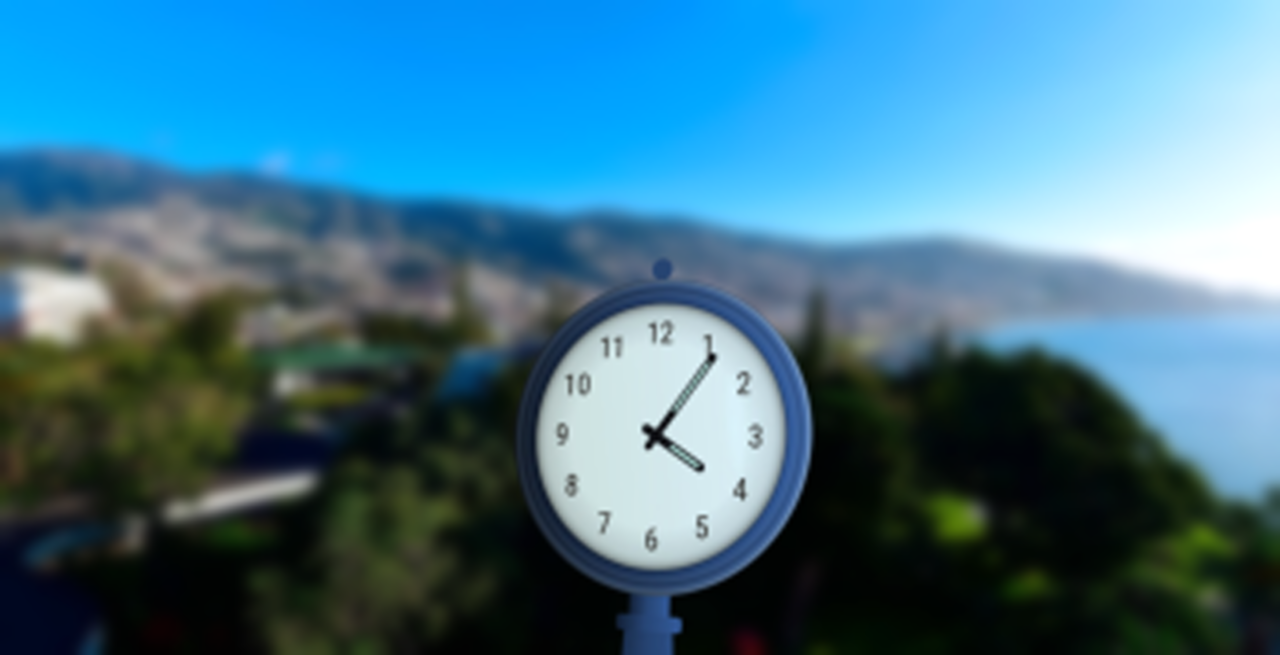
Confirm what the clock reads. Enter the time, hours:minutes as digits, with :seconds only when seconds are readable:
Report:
4:06
